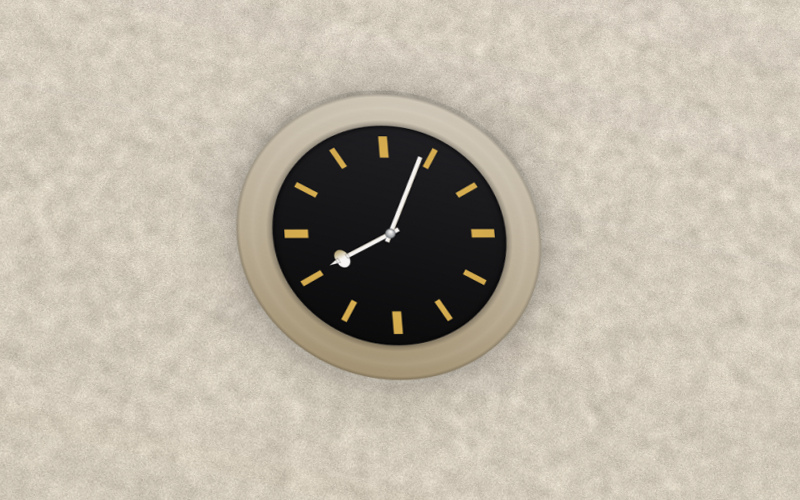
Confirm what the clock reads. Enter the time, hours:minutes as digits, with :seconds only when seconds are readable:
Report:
8:04
